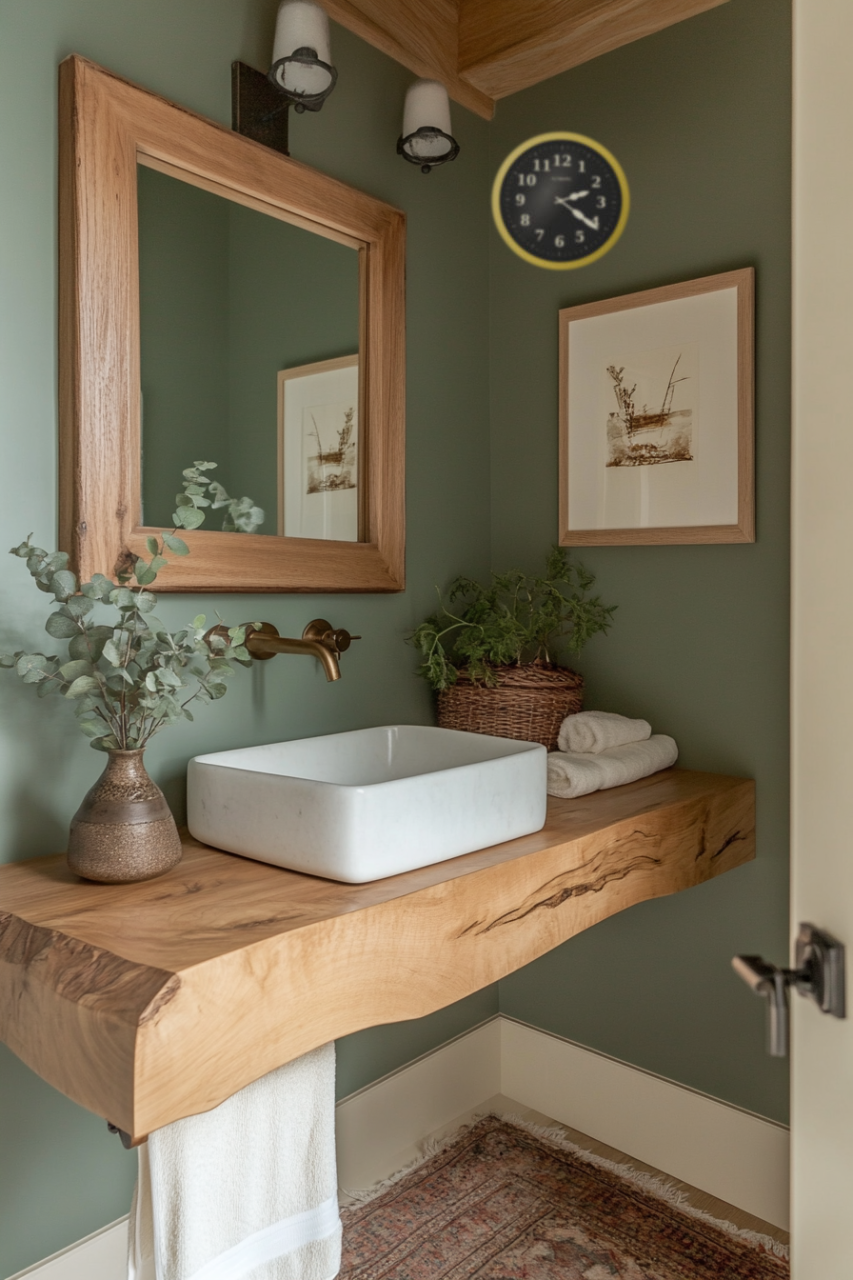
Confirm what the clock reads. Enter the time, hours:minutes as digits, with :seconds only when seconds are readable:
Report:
2:21
